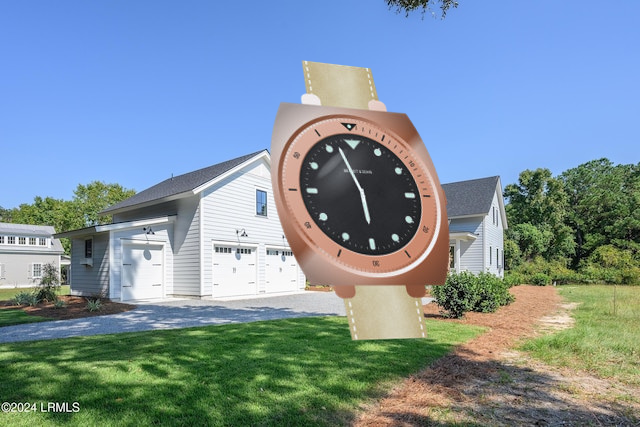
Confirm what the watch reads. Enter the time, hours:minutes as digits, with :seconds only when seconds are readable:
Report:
5:57
